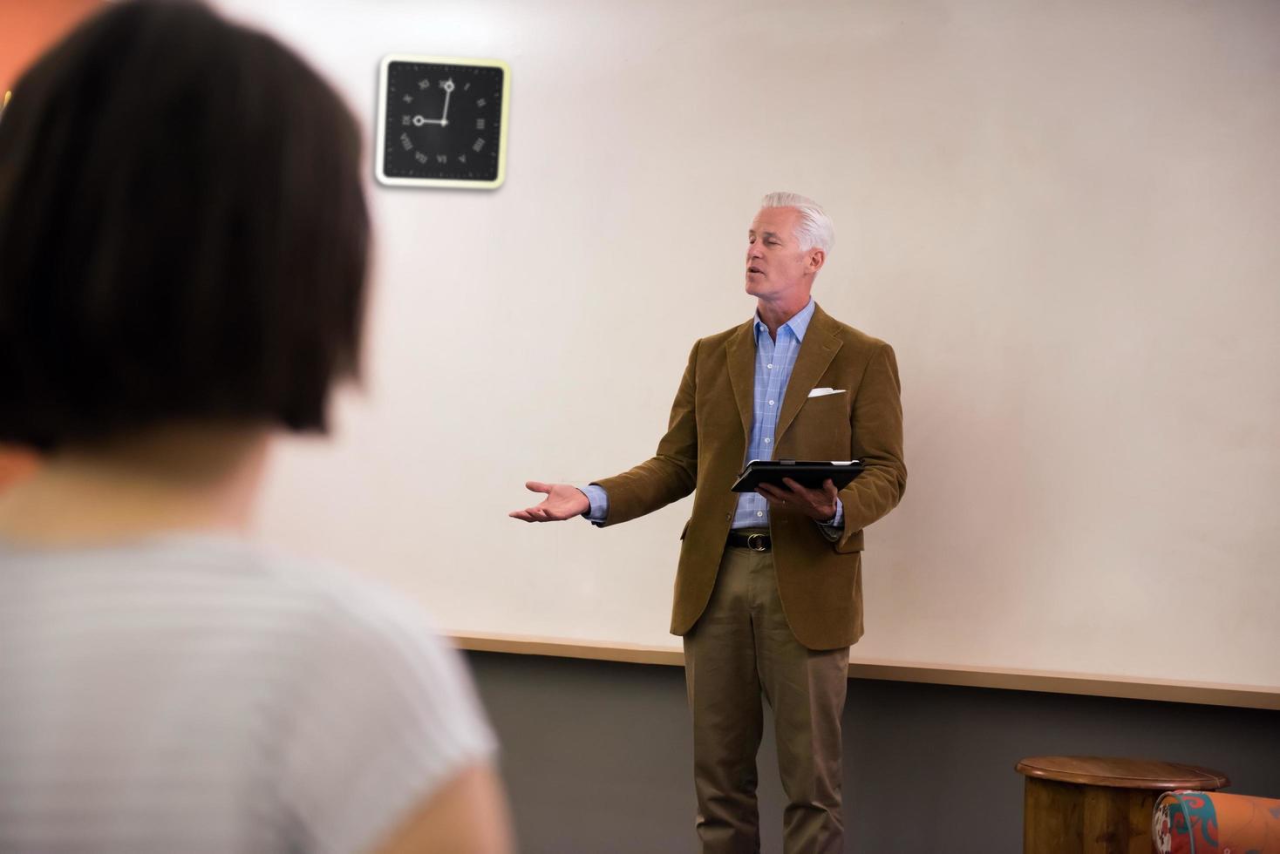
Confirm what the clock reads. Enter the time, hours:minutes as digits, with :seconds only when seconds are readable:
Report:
9:01
